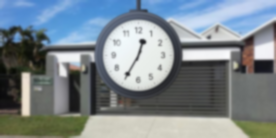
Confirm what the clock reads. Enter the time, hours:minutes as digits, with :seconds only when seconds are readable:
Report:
12:35
